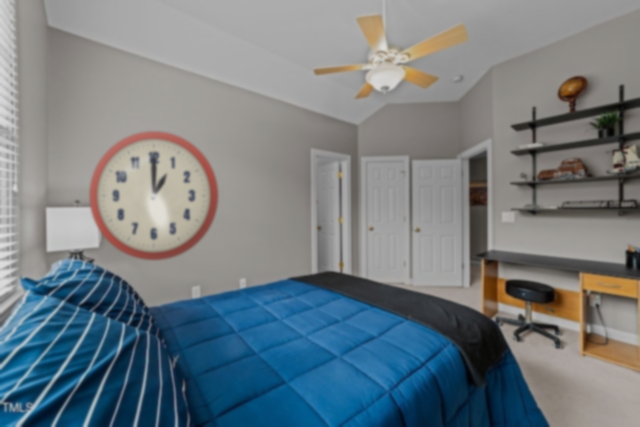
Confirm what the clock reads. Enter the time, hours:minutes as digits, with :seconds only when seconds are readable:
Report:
1:00
